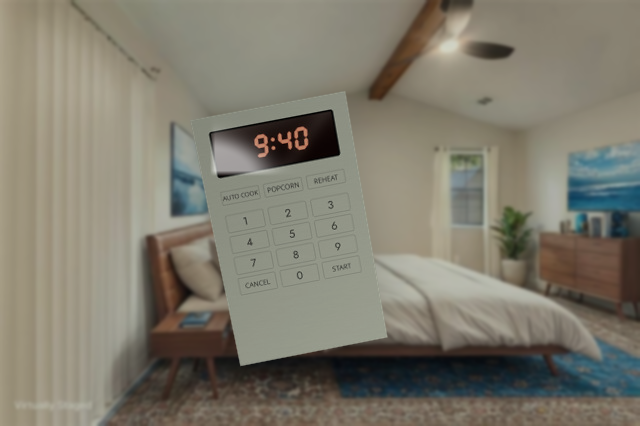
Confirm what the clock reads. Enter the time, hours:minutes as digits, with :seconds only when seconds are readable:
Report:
9:40
